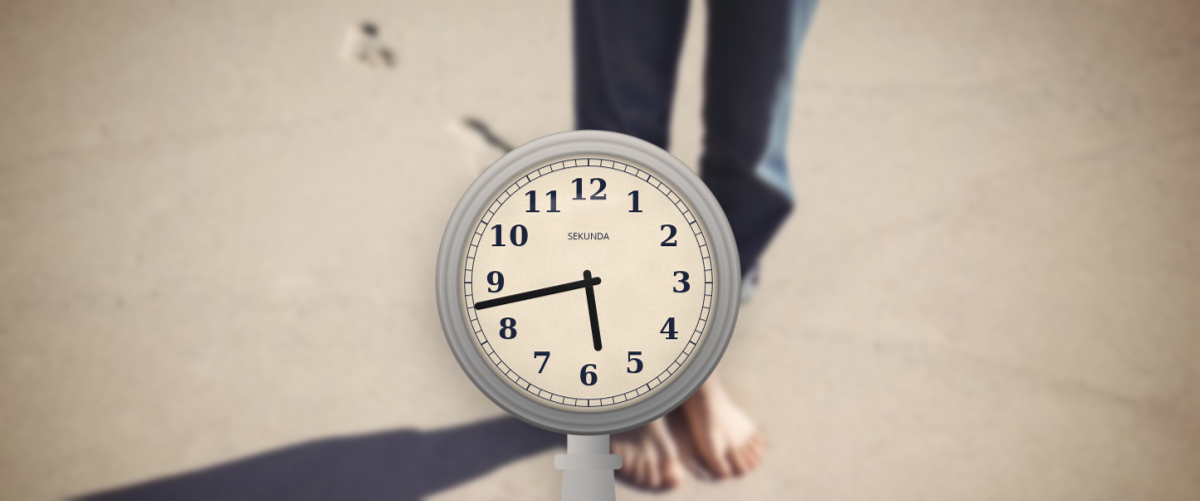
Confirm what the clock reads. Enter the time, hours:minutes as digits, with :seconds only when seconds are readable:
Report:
5:43
